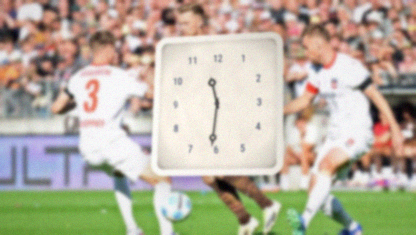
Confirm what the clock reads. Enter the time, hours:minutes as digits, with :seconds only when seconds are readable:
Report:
11:31
